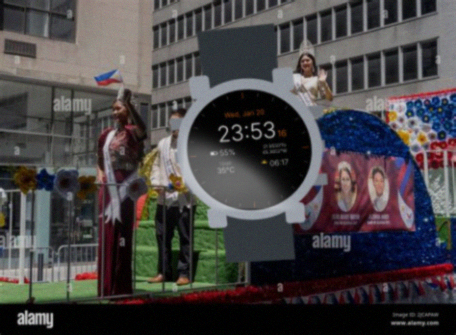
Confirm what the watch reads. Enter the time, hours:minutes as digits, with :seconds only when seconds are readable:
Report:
23:53
